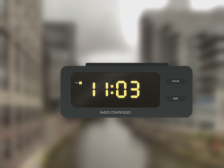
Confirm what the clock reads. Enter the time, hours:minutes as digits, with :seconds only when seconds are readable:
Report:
11:03
